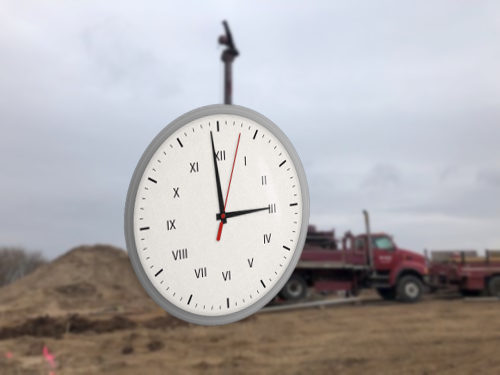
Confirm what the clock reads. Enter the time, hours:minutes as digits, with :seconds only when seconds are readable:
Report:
2:59:03
